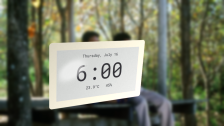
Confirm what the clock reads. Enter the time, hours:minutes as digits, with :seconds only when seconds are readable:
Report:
6:00
